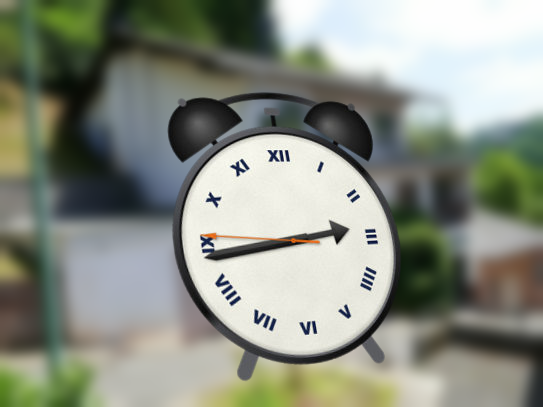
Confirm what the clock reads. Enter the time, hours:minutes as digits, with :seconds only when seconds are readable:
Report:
2:43:46
